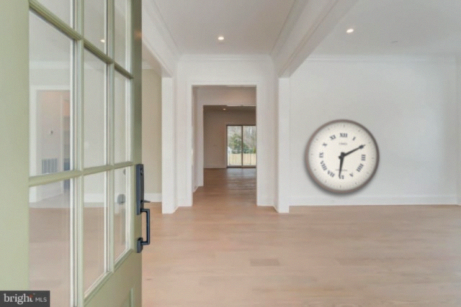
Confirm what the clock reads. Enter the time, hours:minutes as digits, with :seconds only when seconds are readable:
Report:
6:10
